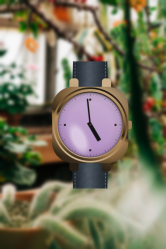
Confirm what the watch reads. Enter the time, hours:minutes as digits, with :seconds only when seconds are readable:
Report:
4:59
